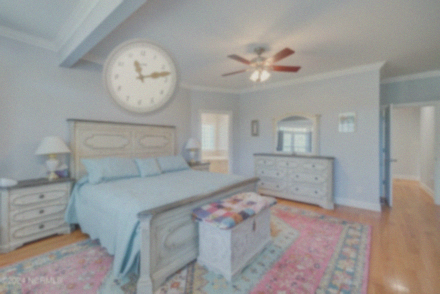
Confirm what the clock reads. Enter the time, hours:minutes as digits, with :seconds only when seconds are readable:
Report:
11:13
